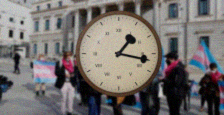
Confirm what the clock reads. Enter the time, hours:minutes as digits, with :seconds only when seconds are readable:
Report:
1:17
